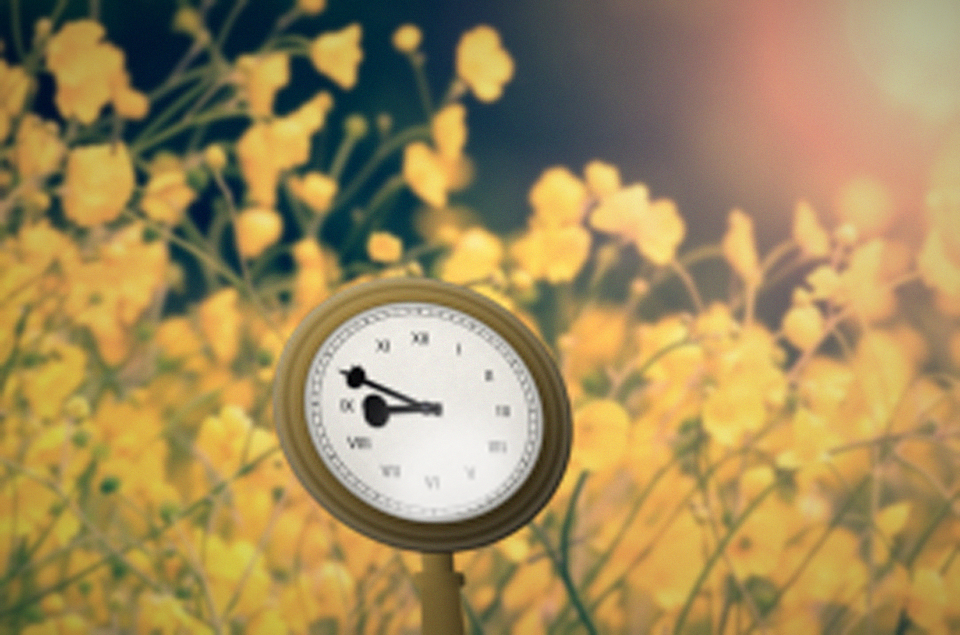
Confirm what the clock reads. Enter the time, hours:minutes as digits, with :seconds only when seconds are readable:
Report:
8:49
